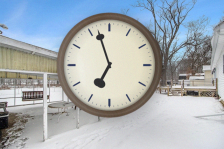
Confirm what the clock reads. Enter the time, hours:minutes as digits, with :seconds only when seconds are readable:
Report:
6:57
